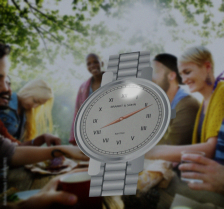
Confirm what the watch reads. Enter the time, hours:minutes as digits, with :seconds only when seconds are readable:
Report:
8:11
